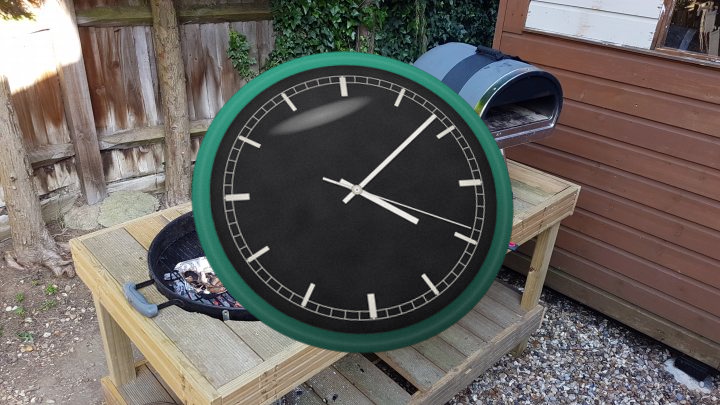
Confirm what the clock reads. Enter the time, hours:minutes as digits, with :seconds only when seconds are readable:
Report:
4:08:19
